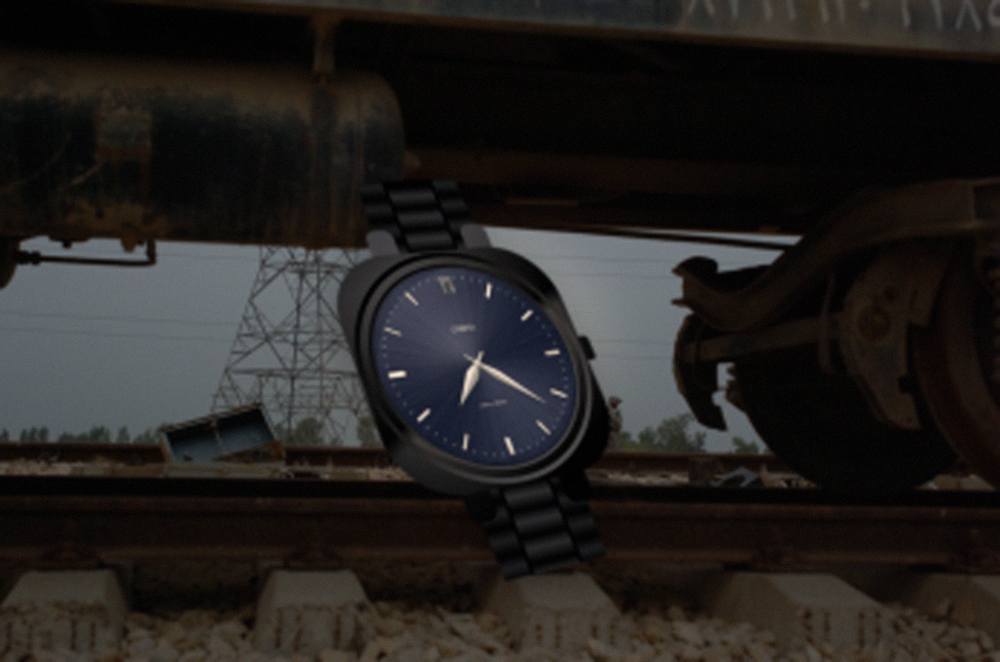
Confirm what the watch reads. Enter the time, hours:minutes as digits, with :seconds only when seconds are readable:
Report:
7:22
